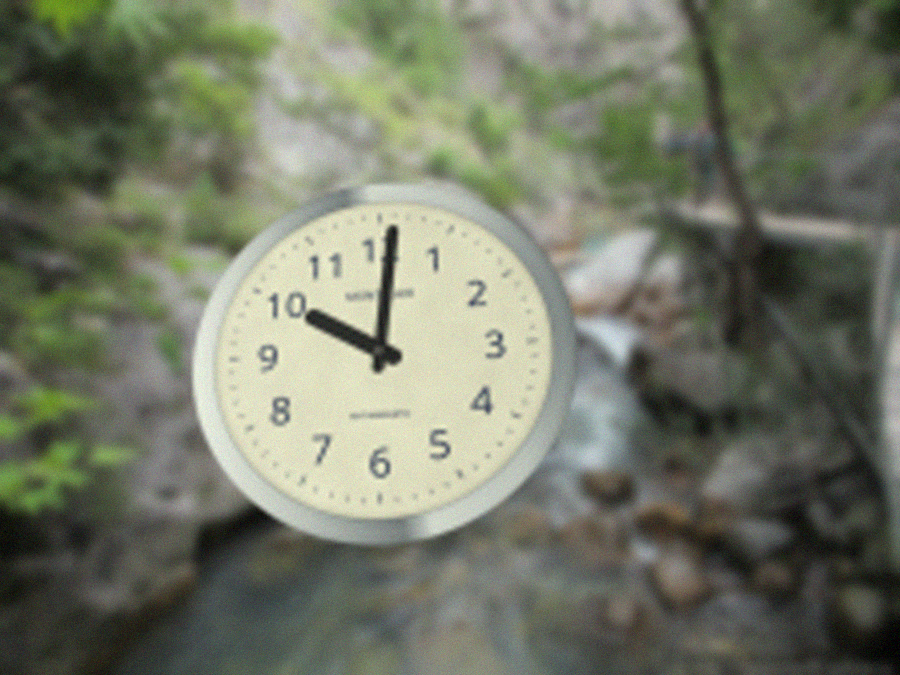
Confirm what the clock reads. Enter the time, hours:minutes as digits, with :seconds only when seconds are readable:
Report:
10:01
